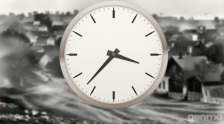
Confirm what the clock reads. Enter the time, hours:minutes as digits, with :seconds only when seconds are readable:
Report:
3:37
